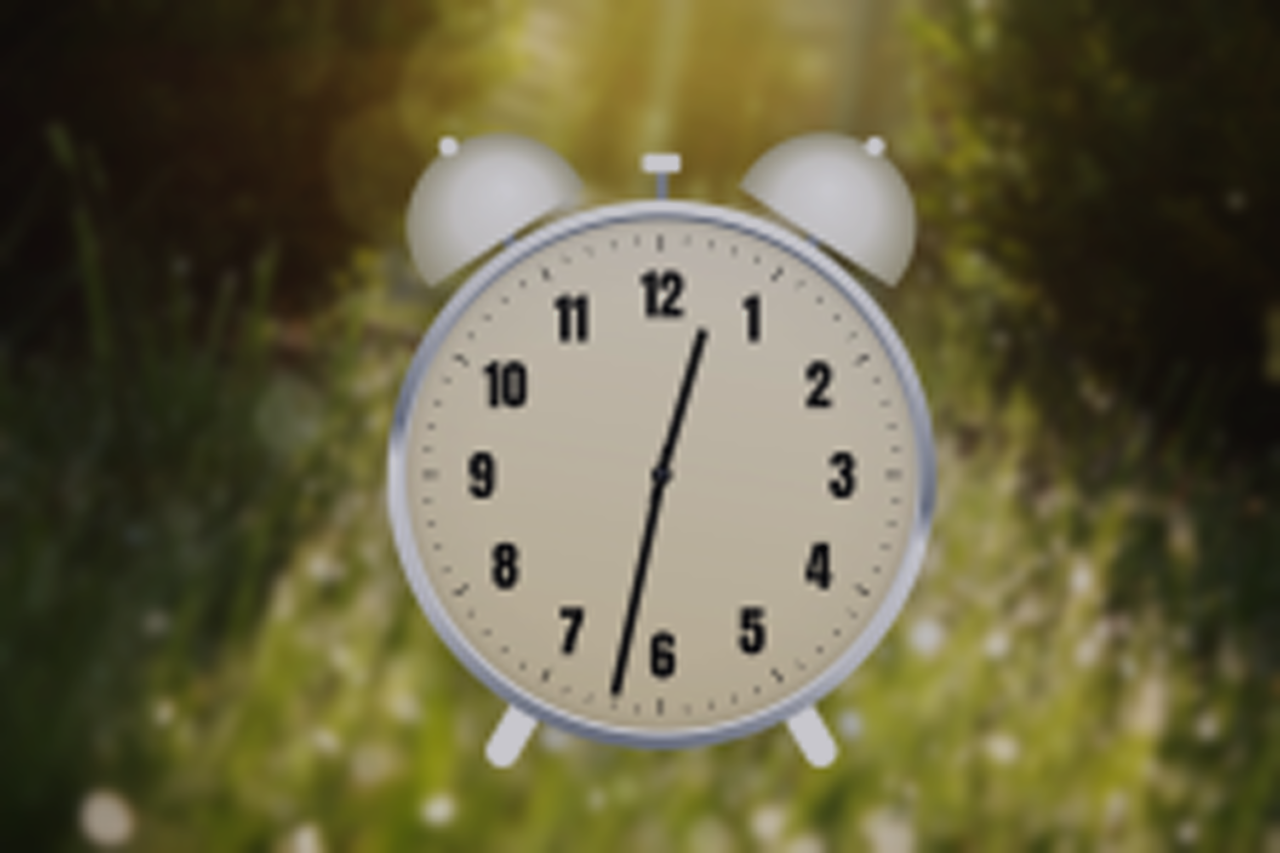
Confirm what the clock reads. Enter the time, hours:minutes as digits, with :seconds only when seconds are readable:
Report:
12:32
